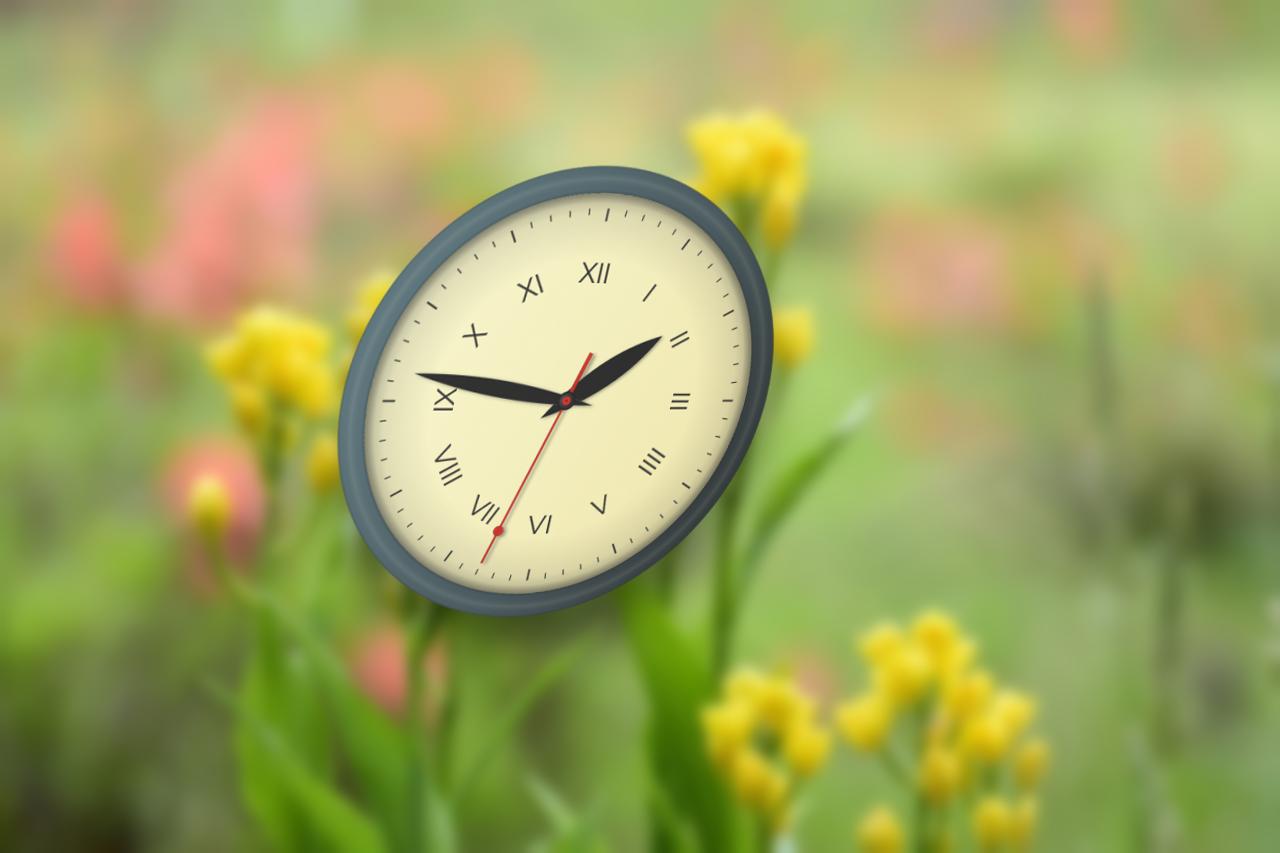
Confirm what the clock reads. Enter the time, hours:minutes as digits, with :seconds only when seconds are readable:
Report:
1:46:33
